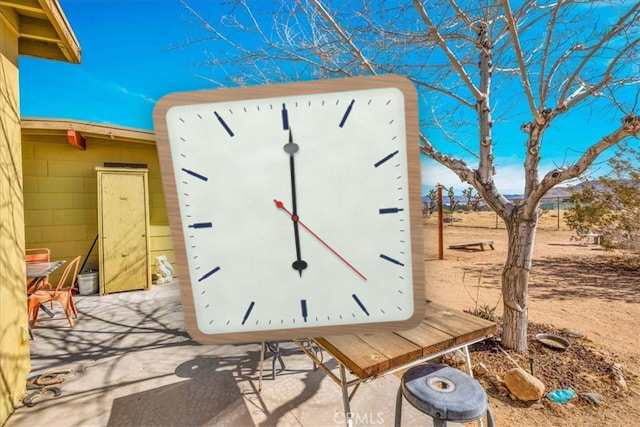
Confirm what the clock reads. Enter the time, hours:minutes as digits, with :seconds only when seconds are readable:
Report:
6:00:23
